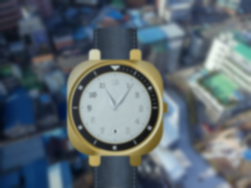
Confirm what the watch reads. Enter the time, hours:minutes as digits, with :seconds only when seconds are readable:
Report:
11:06
